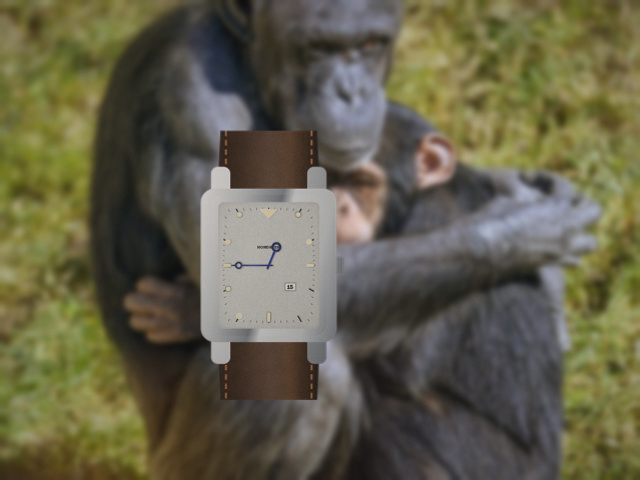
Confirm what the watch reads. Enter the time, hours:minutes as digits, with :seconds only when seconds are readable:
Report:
12:45
